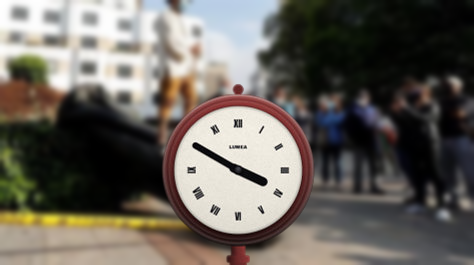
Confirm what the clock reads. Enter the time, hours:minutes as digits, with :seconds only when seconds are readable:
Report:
3:50
